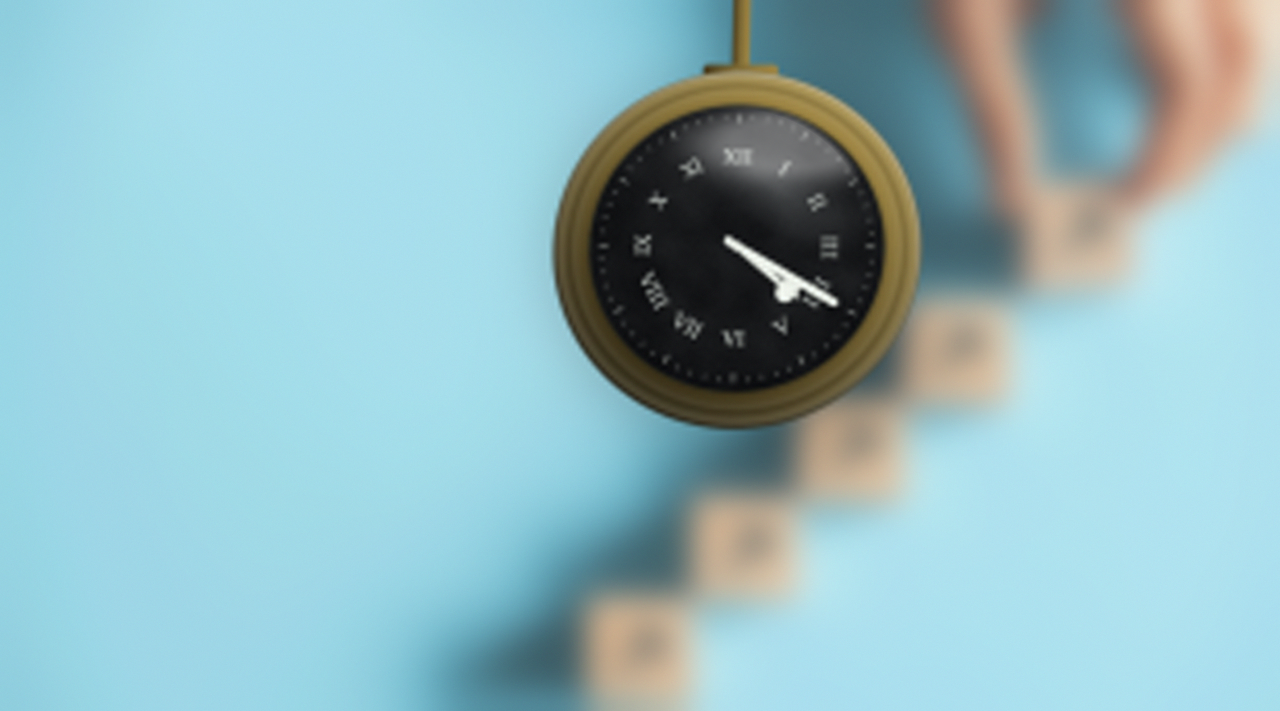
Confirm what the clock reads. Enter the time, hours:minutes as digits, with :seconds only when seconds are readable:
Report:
4:20
